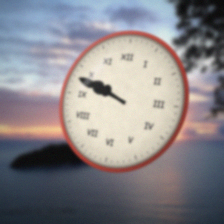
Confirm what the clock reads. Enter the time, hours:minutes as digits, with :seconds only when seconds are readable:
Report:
9:48
